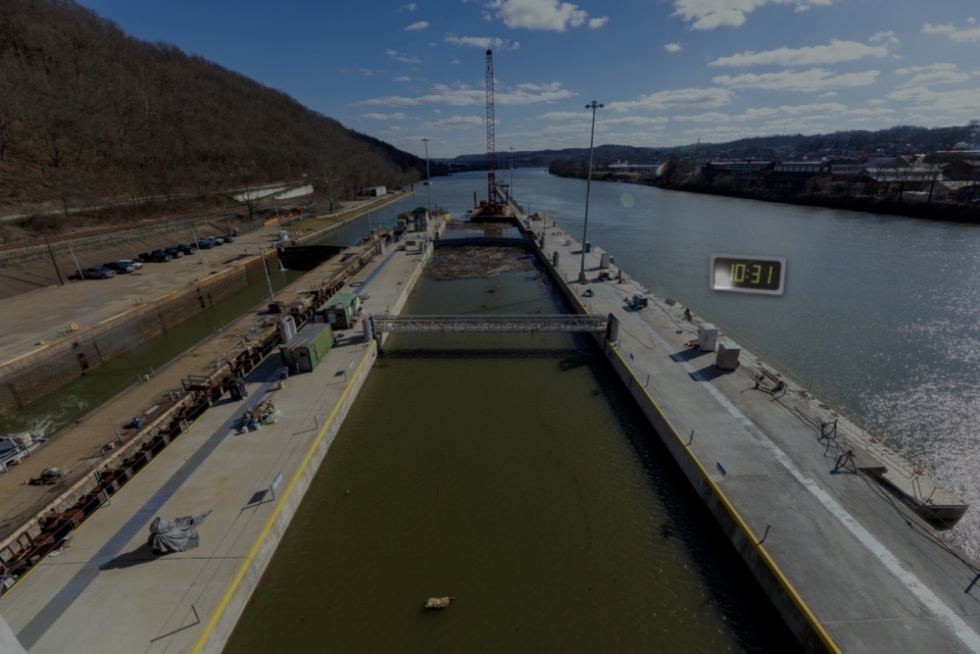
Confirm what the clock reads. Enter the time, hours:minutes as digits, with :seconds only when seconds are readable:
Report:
10:31
